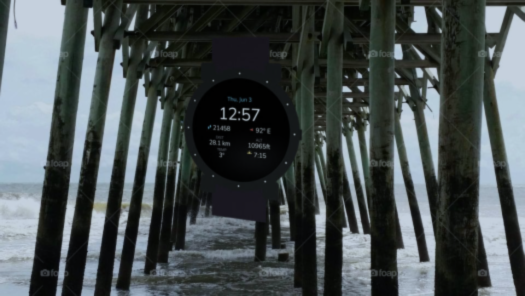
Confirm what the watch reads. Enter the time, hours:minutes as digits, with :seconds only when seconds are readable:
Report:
12:57
